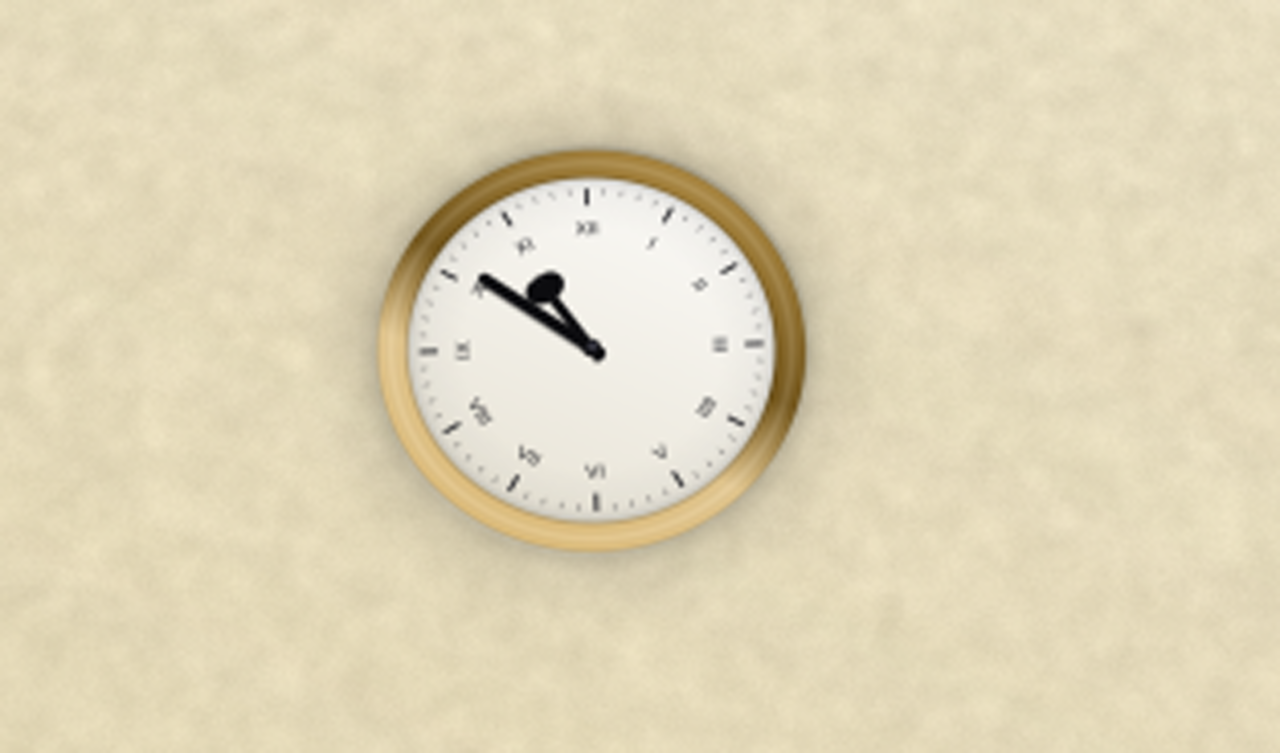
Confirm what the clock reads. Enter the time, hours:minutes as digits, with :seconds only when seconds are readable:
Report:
10:51
